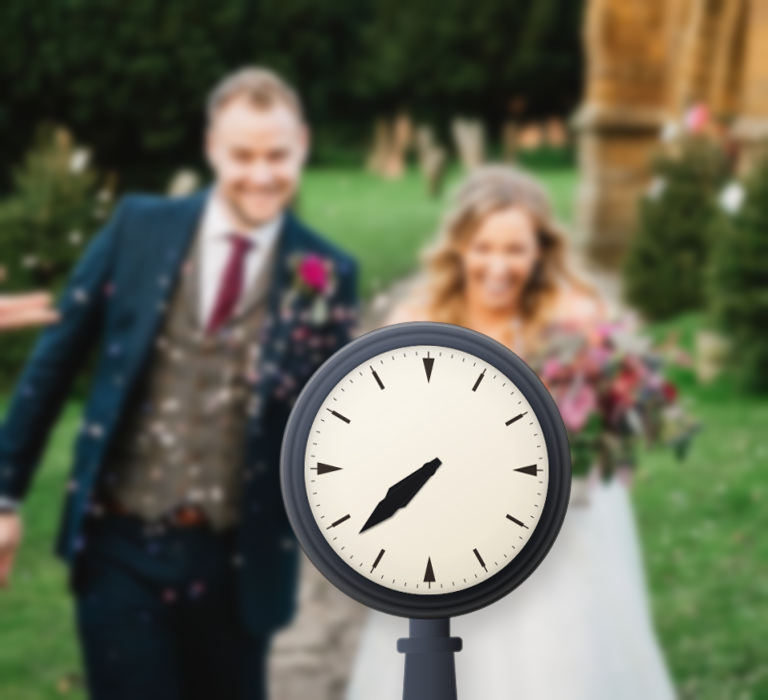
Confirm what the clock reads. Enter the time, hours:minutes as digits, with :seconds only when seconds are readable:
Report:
7:38
